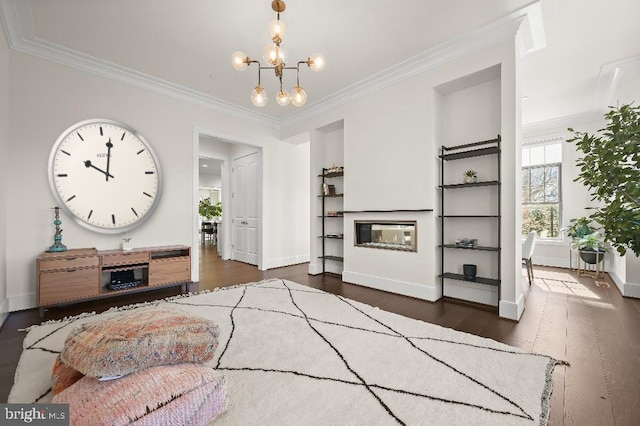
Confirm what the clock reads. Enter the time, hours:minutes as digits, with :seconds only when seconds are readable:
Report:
10:02
